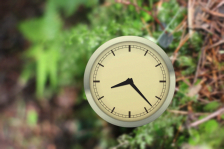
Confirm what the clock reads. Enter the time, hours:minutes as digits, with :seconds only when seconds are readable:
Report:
8:23
